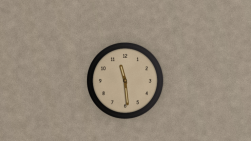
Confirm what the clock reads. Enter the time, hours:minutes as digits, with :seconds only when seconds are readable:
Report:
11:29
